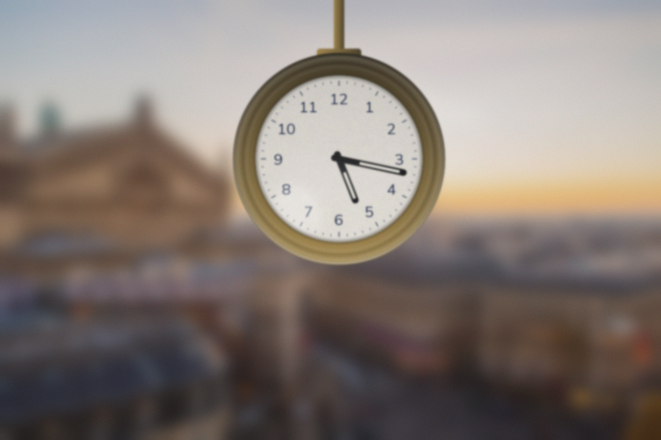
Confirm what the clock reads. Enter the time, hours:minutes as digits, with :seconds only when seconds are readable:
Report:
5:17
